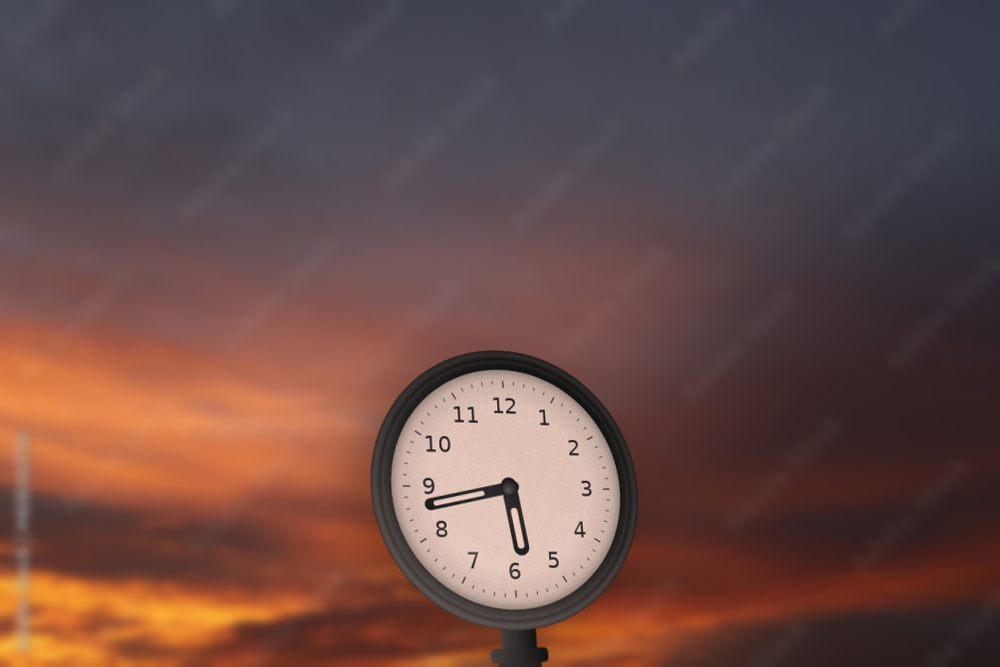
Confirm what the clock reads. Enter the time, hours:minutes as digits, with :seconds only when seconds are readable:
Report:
5:43
